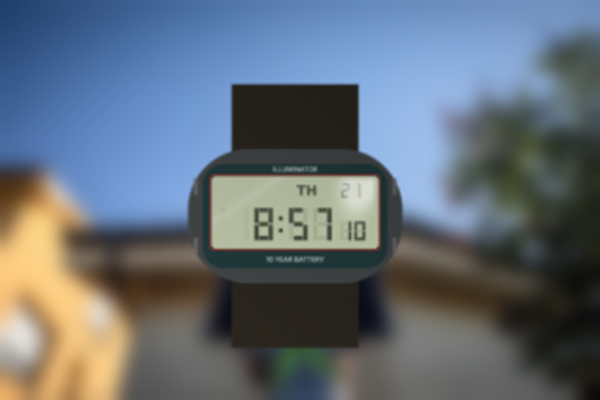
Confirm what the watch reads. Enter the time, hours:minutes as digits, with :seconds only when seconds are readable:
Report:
8:57:10
